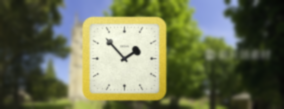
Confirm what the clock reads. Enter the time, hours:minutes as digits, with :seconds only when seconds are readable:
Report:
1:53
